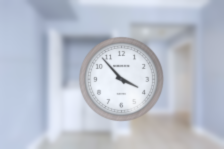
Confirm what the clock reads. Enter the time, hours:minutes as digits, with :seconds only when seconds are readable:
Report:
3:53
